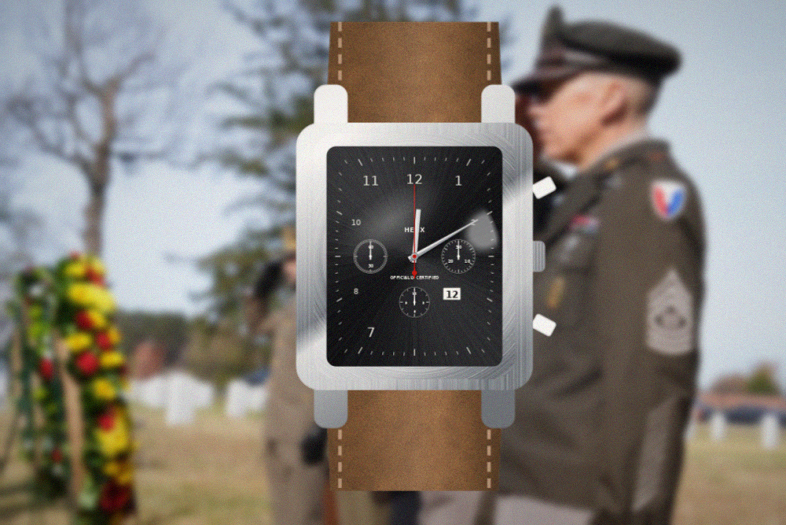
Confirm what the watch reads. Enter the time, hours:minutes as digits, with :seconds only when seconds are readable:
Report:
12:10
